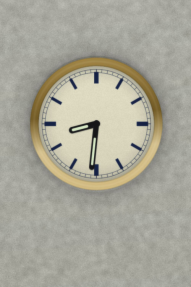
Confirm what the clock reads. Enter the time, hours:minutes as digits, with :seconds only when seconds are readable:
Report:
8:31
